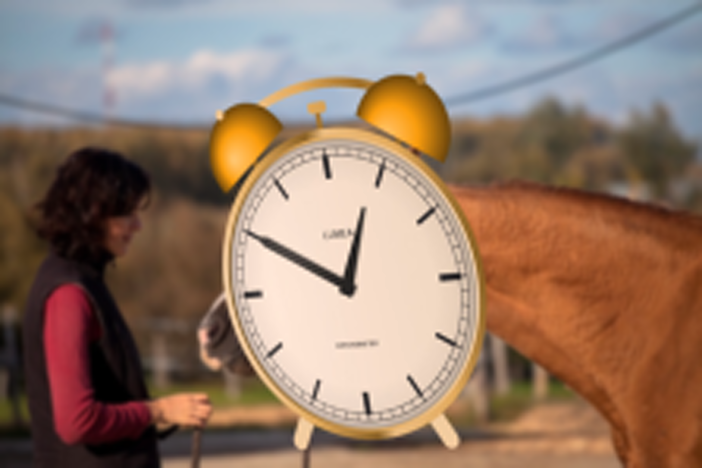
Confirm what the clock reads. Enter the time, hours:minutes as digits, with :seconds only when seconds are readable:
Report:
12:50
